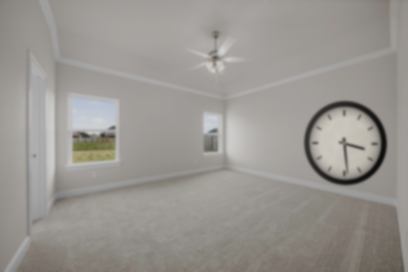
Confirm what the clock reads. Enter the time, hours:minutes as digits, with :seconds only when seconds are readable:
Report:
3:29
